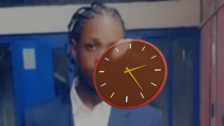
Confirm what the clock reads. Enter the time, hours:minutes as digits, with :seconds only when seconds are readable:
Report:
2:24
